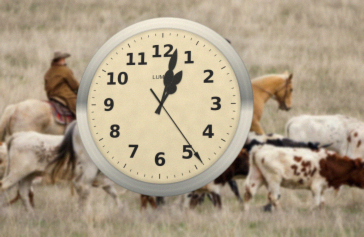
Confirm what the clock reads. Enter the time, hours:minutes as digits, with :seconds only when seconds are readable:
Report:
1:02:24
